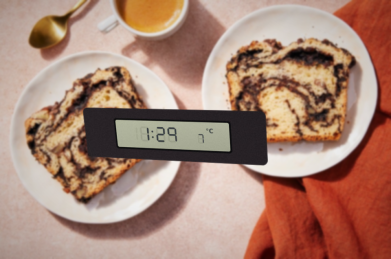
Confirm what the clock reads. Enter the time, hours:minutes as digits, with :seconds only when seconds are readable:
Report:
1:29
